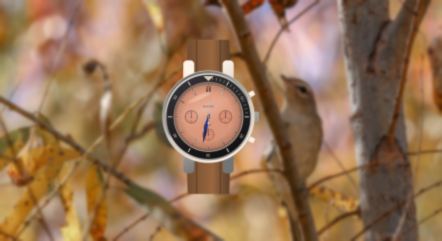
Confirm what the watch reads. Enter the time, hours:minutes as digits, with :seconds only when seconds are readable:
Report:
6:32
